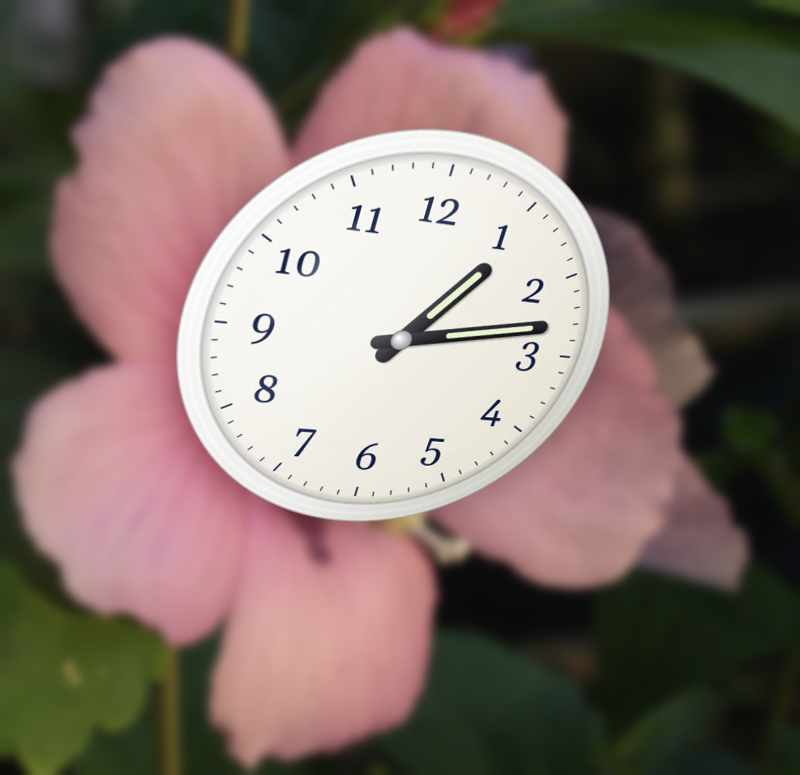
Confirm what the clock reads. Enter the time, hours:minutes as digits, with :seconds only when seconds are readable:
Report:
1:13
